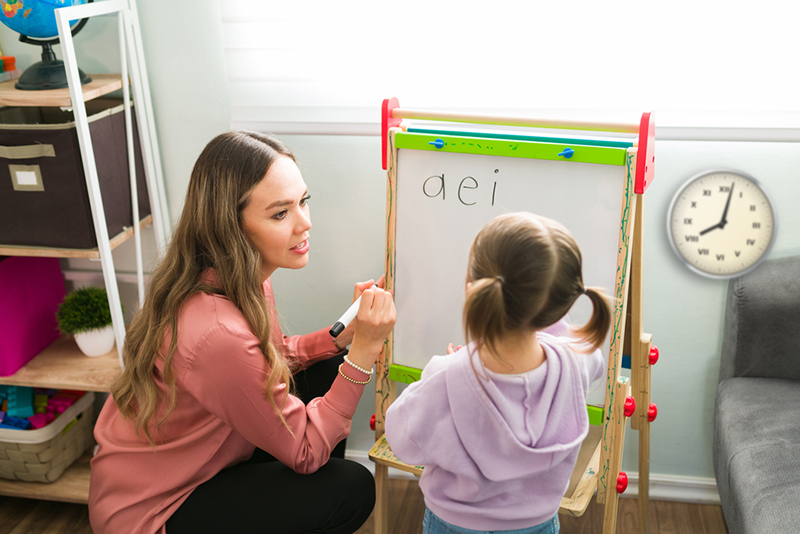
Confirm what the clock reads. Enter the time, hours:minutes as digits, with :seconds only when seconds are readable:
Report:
8:02
